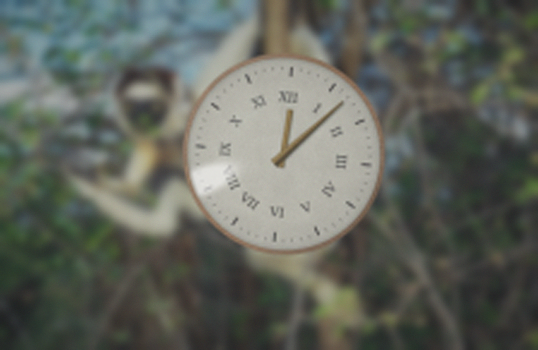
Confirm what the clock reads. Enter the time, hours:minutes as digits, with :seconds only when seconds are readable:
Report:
12:07
